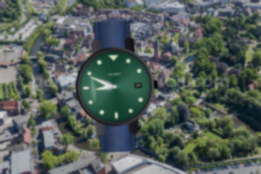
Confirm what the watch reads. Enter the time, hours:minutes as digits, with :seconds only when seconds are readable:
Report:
8:49
